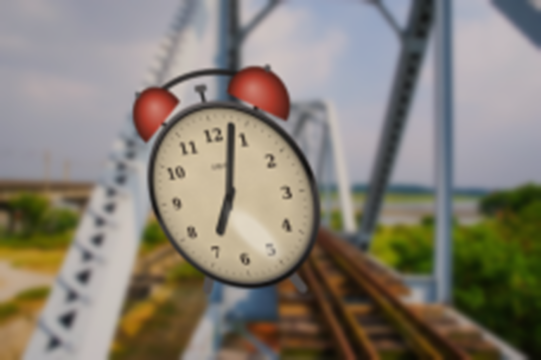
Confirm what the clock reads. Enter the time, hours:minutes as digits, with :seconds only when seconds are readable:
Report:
7:03
